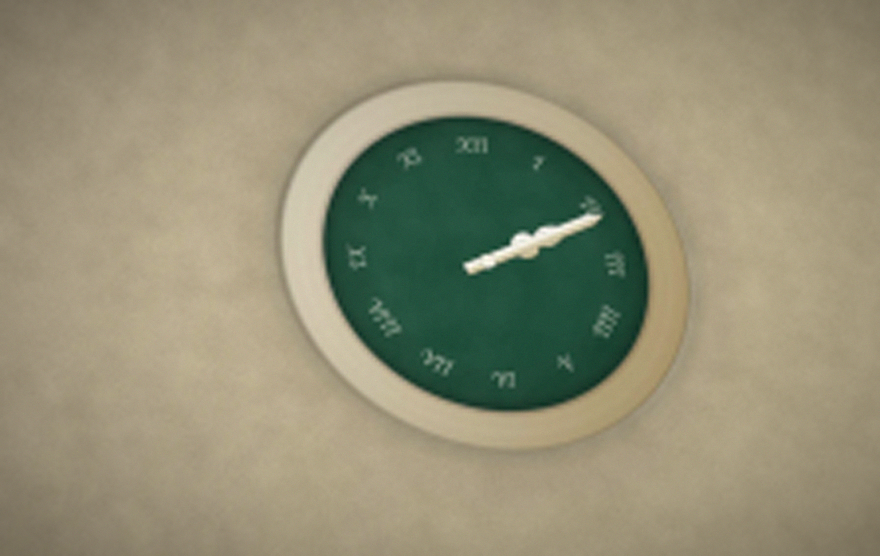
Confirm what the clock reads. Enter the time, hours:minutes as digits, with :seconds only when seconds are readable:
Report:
2:11
